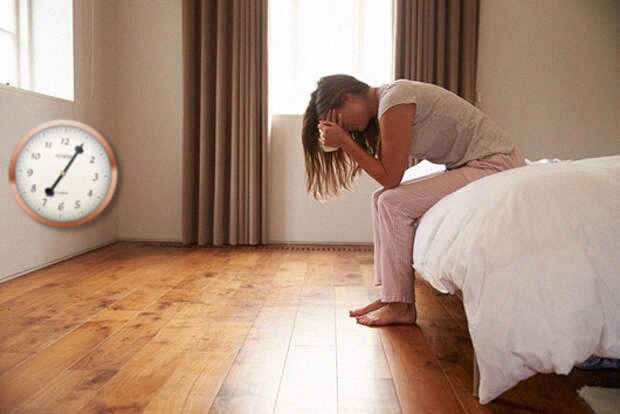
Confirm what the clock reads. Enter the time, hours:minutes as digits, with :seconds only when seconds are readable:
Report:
7:05
